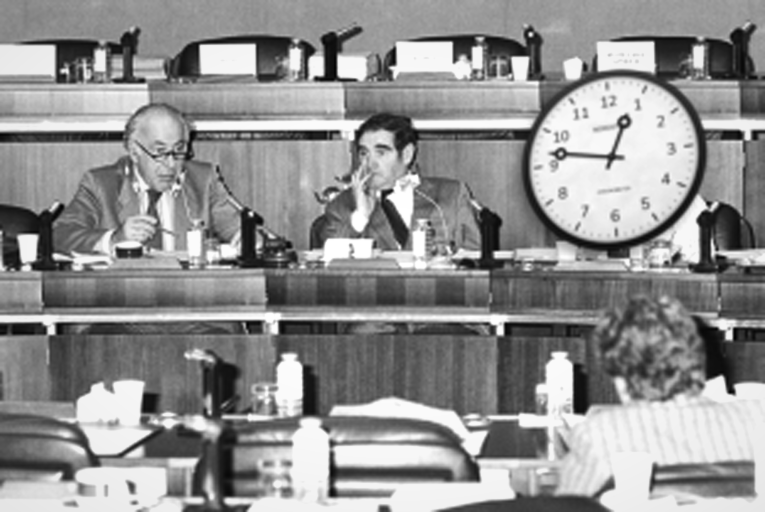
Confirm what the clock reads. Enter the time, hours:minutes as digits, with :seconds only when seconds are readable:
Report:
12:47
